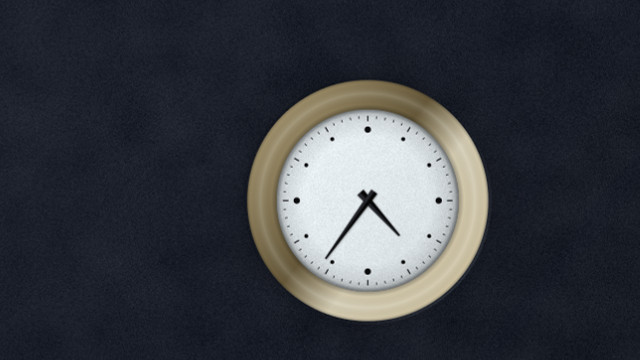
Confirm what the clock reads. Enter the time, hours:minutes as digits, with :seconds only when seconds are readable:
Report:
4:36
